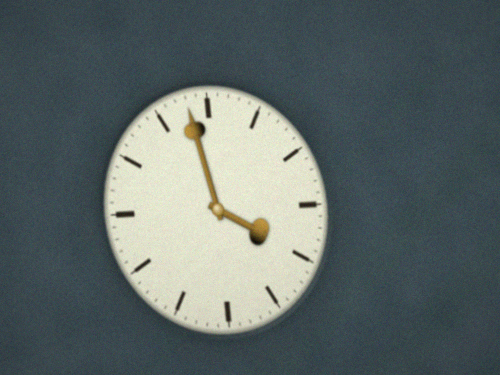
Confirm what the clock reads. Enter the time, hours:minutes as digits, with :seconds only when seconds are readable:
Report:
3:58
